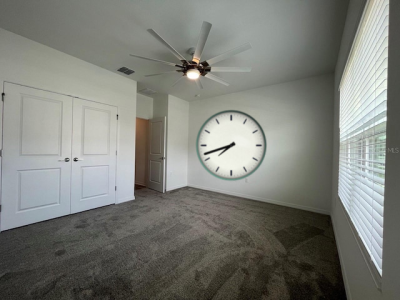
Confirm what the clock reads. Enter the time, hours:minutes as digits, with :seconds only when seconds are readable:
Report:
7:42
